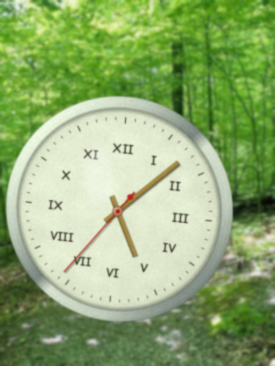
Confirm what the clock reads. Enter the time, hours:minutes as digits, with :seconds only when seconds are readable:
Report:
5:07:36
